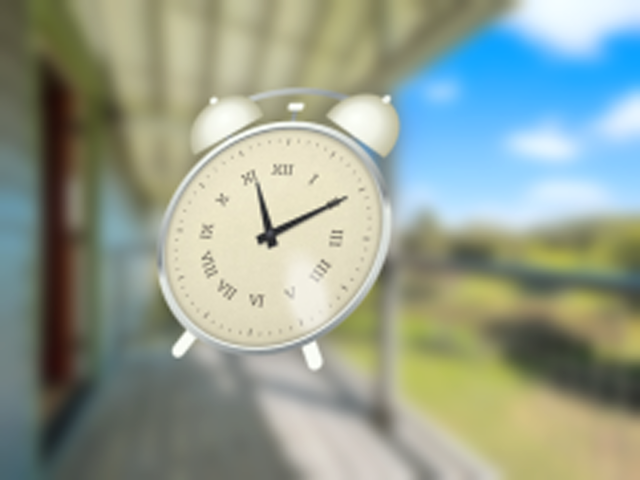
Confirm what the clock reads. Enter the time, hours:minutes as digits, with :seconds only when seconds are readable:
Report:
11:10
